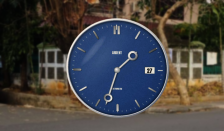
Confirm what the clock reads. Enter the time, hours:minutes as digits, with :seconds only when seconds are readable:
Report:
1:33
